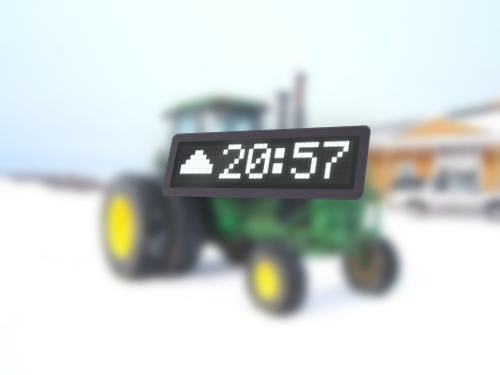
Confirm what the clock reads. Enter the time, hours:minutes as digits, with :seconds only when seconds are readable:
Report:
20:57
